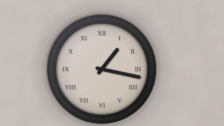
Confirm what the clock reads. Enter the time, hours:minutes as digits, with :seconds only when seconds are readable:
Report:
1:17
